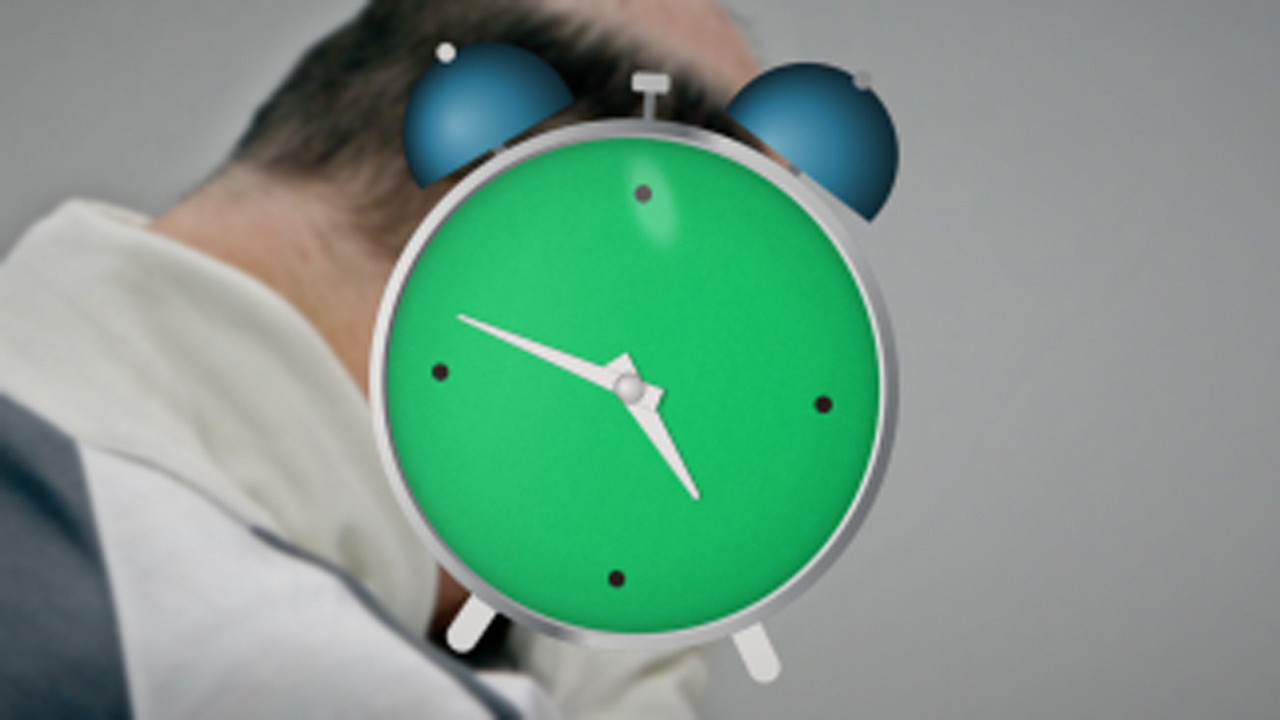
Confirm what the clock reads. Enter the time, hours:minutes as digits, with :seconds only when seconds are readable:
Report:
4:48
